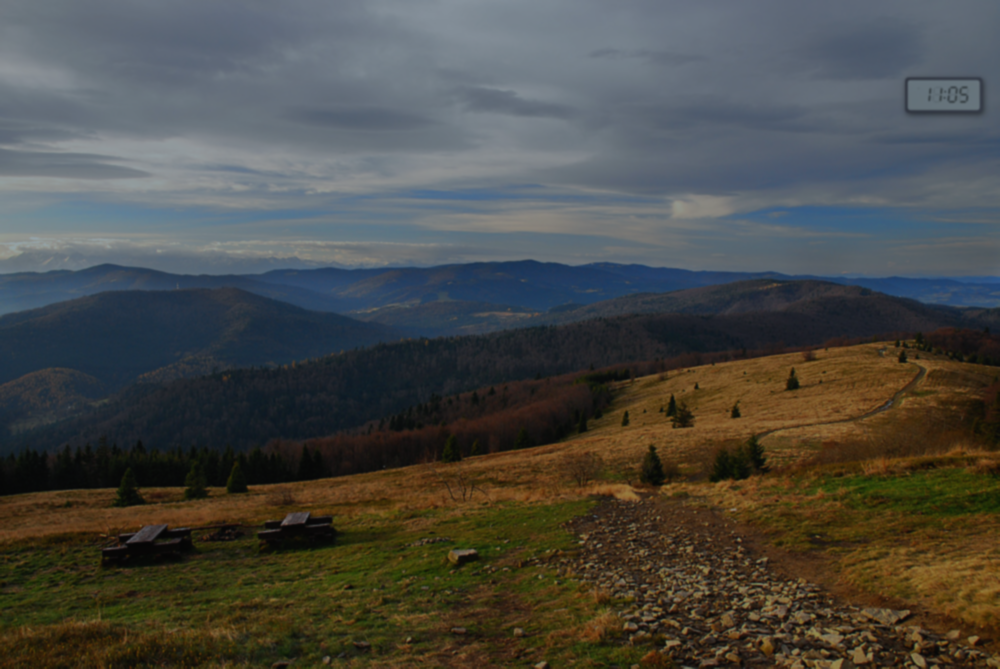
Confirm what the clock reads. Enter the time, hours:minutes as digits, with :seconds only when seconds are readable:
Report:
11:05
